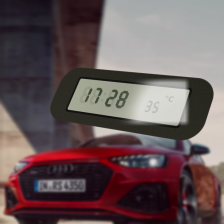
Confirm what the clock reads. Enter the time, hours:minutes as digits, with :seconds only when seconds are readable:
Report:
17:28
